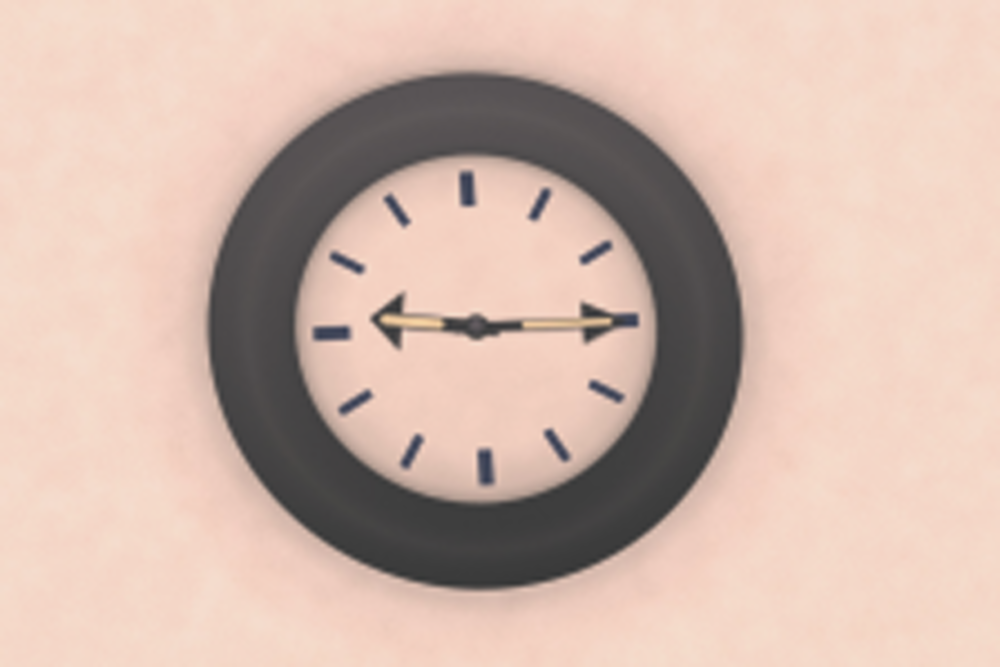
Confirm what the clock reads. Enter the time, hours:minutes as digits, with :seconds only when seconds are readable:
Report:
9:15
